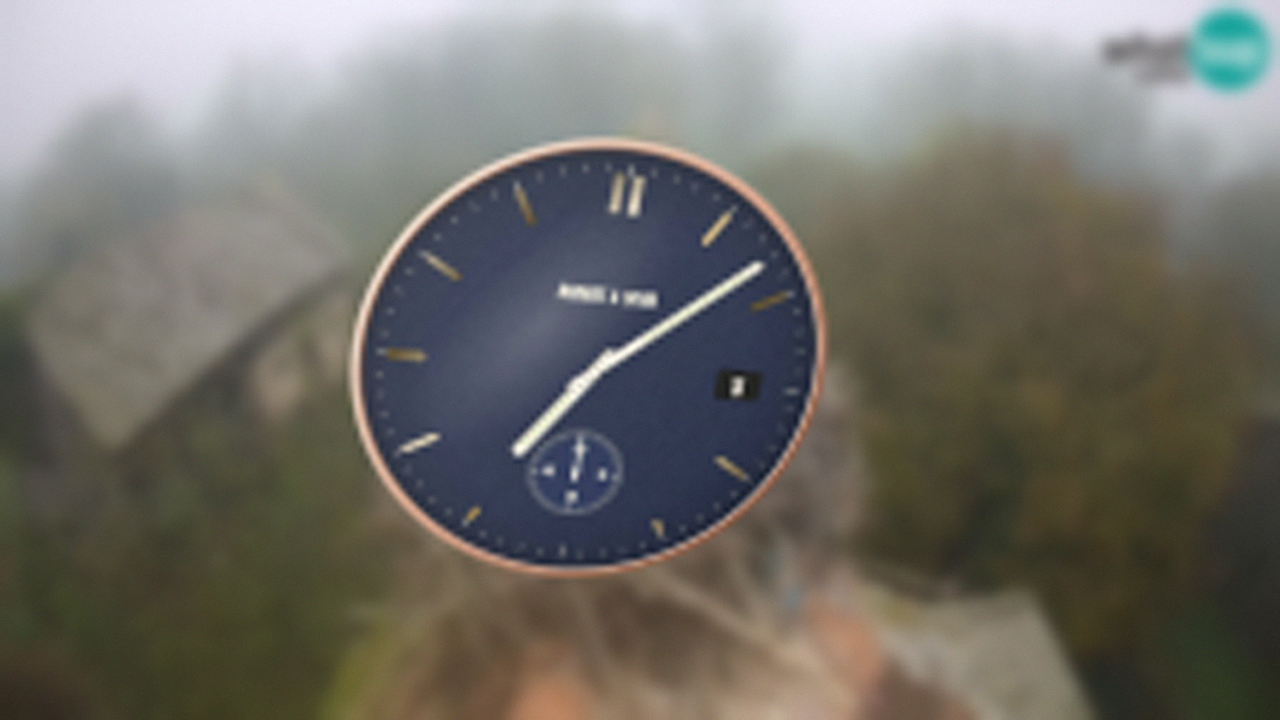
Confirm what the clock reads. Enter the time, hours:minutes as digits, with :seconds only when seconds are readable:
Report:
7:08
